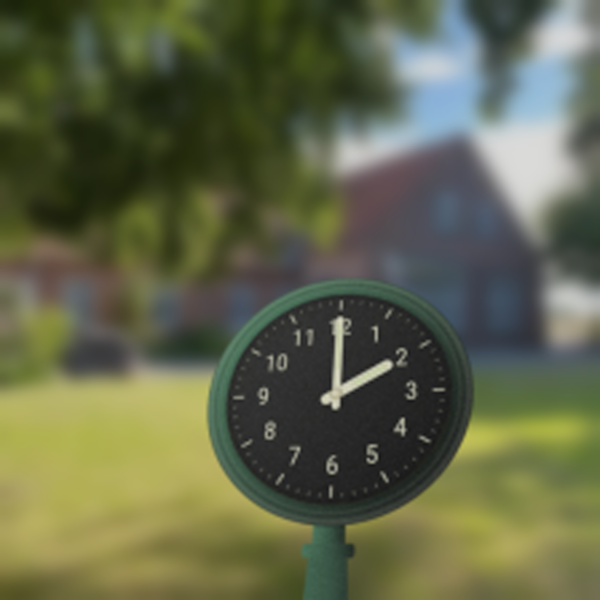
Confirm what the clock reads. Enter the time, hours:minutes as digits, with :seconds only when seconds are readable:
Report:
2:00
